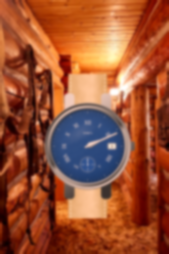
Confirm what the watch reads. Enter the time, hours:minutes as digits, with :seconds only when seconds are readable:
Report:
2:11
